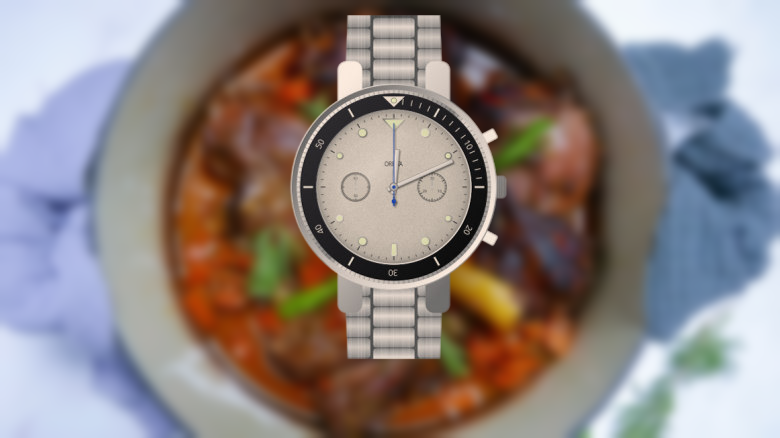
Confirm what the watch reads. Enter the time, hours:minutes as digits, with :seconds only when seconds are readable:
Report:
12:11
